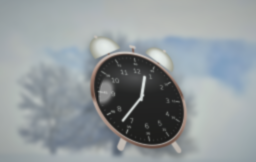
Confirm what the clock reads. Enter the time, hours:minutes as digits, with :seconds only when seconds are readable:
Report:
12:37
